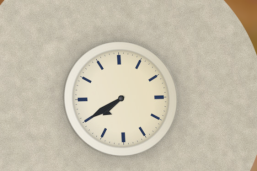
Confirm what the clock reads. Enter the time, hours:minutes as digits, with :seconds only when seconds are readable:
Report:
7:40
